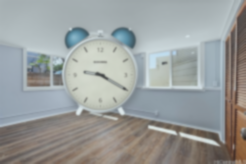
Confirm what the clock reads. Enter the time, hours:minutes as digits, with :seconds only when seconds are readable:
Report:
9:20
